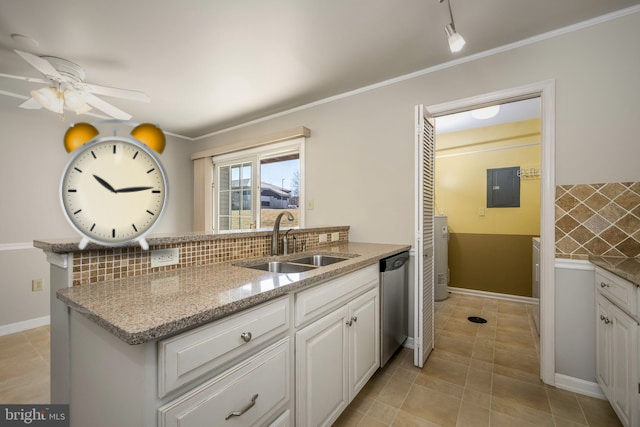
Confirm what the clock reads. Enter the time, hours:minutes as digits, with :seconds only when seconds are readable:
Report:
10:14
